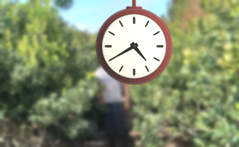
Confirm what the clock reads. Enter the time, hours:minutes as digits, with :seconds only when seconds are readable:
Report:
4:40
